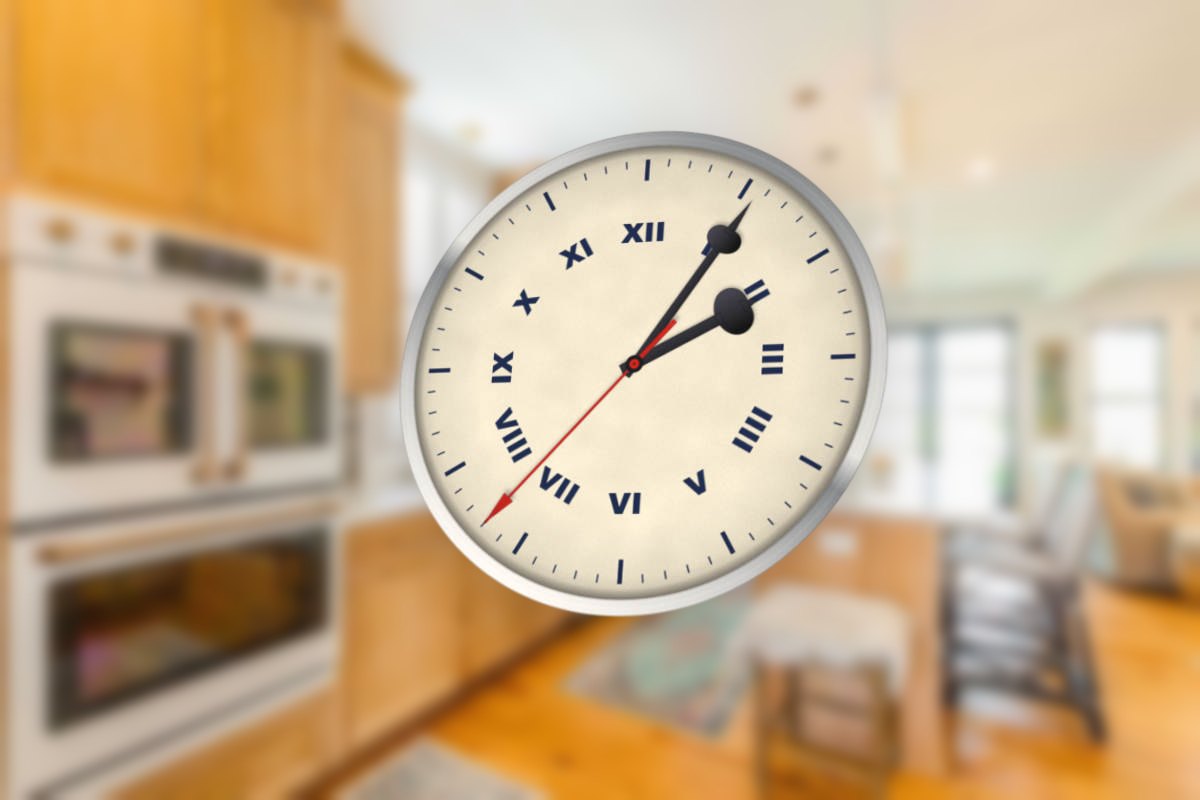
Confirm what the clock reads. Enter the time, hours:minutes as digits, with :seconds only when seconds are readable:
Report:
2:05:37
